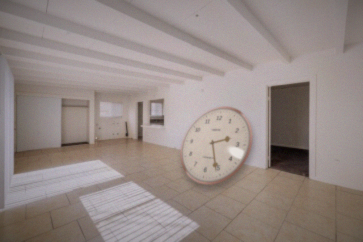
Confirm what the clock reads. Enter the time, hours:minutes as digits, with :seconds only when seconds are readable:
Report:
2:26
